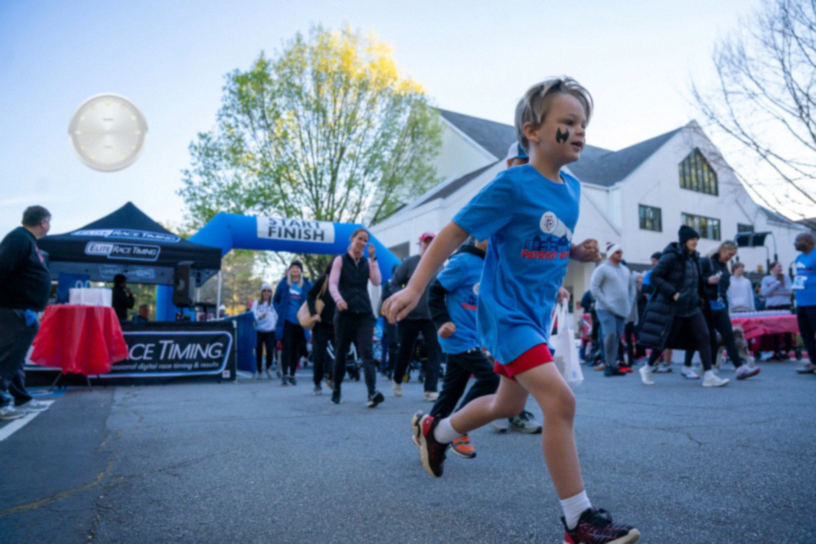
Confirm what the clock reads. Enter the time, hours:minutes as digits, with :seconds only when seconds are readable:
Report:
7:46
